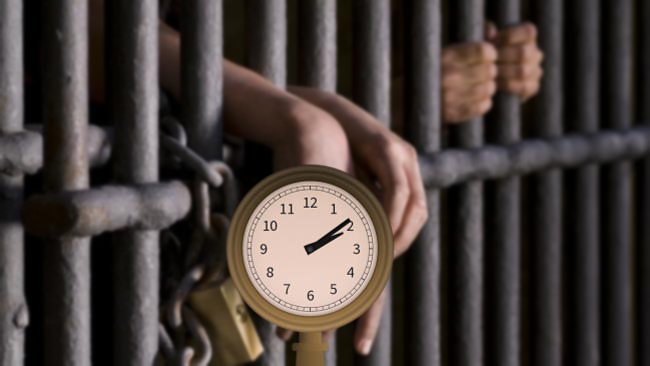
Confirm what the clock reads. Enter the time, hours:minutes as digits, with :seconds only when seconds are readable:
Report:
2:09
